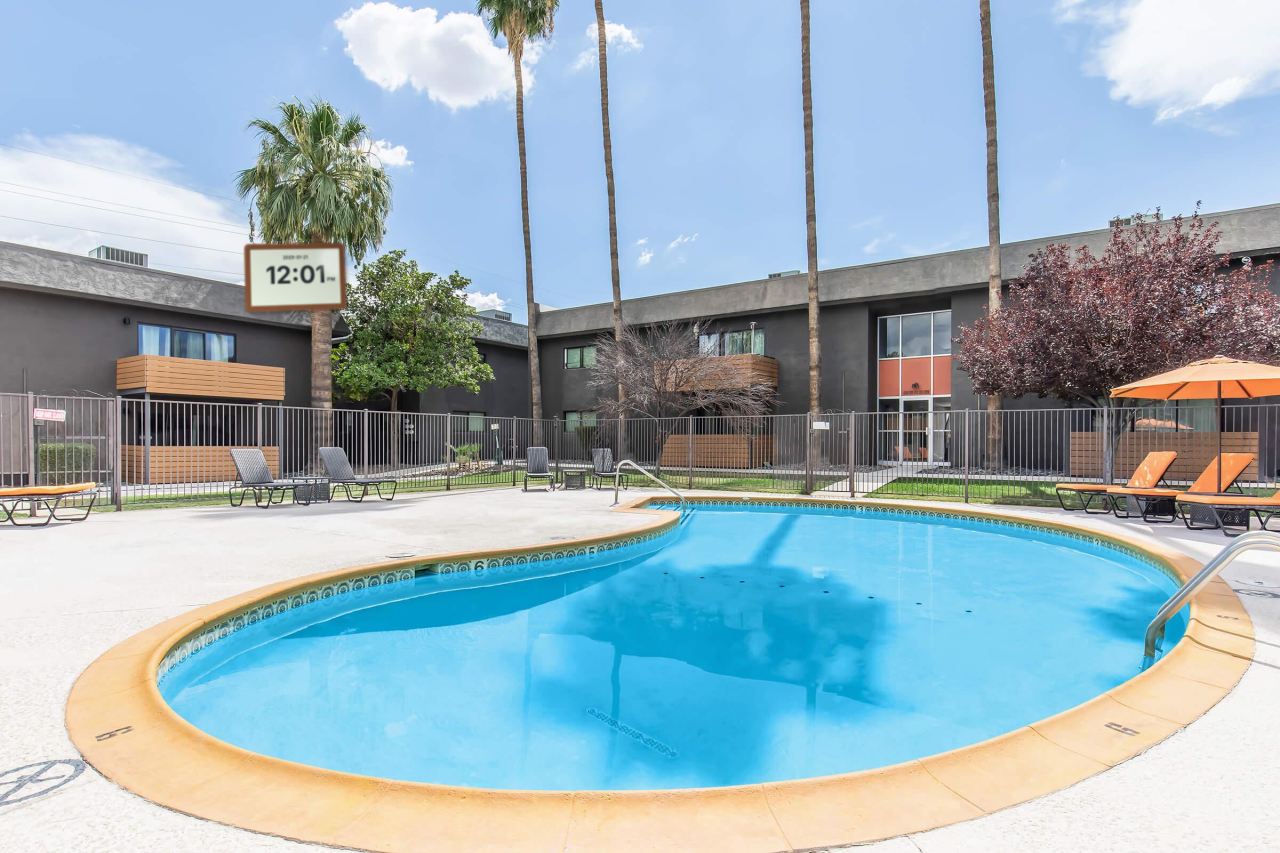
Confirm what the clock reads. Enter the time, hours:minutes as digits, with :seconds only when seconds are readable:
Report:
12:01
